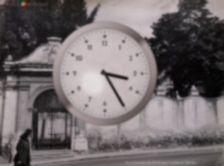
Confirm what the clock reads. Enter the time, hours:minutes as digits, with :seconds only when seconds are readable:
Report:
3:25
